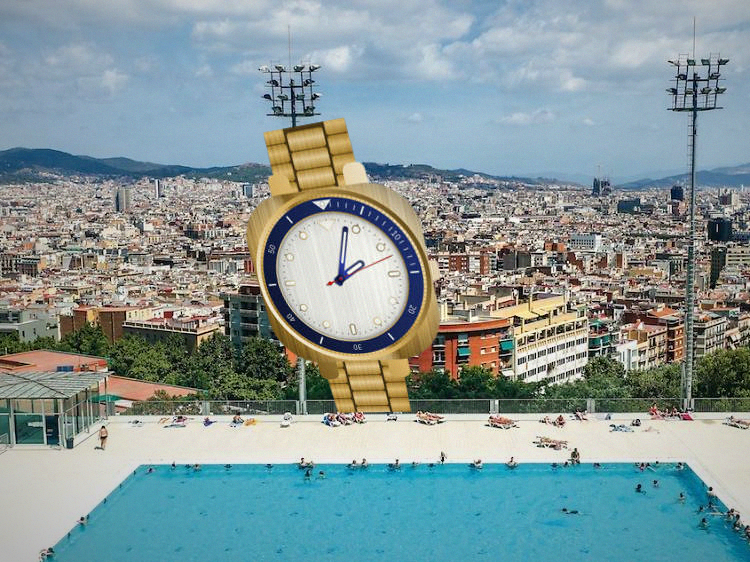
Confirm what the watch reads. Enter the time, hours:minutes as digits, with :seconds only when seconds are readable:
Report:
2:03:12
